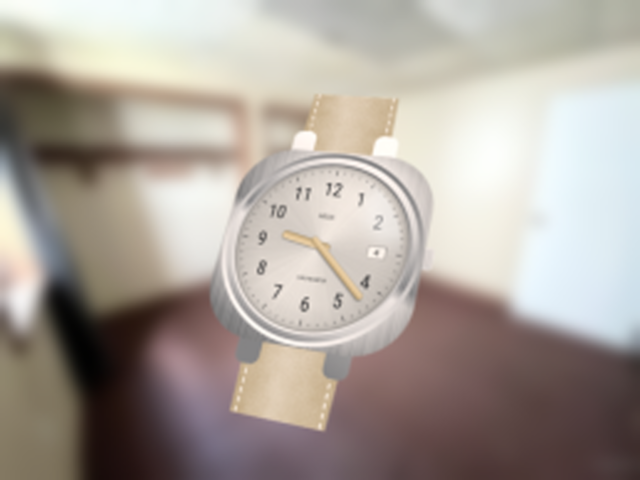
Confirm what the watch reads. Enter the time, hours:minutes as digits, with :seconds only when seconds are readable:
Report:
9:22
